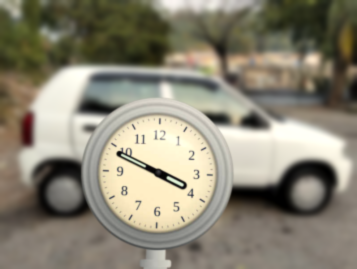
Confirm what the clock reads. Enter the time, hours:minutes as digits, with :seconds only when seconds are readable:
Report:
3:49
